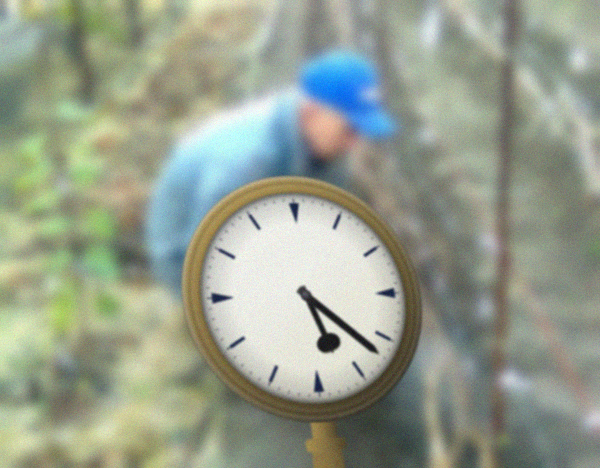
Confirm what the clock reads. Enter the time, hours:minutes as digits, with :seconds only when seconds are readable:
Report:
5:22
